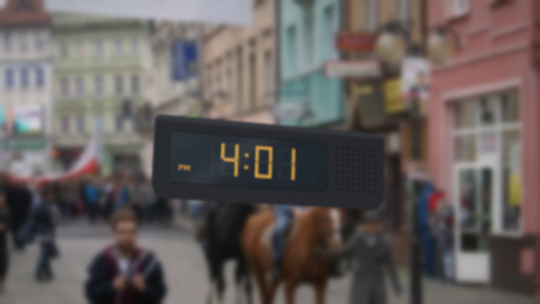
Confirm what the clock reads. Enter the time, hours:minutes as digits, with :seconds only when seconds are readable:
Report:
4:01
